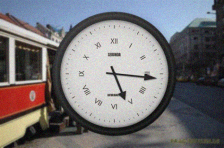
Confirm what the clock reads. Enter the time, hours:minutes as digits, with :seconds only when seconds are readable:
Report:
5:16
